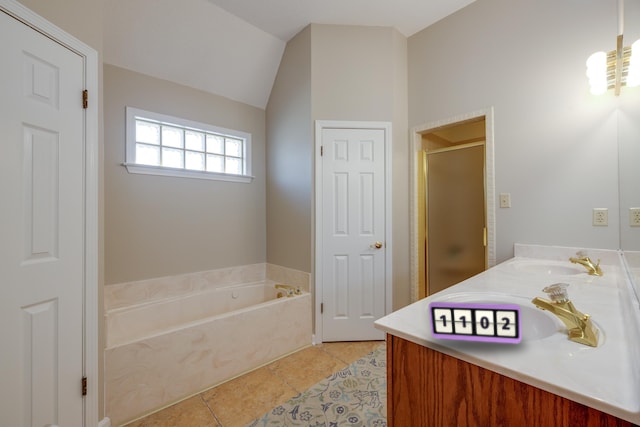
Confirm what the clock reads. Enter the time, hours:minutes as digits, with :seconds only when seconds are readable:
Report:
11:02
